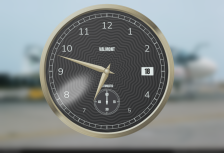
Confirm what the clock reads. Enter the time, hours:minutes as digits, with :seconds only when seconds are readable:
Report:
6:48
